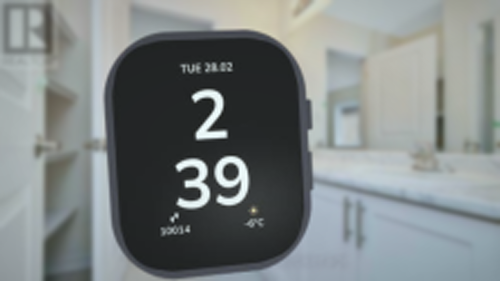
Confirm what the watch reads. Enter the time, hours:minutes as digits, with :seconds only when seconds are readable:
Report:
2:39
